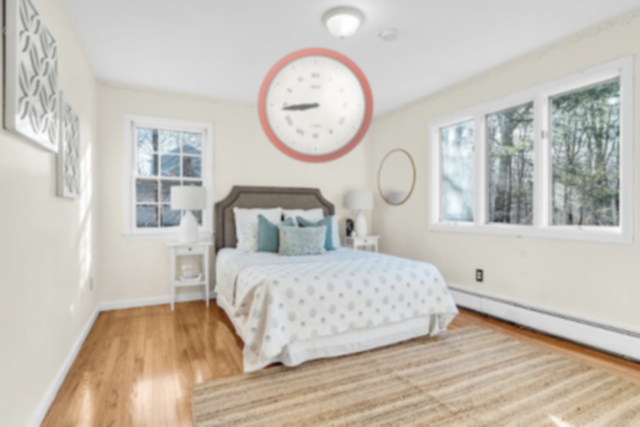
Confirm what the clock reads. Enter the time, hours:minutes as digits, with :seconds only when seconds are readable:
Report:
8:44
